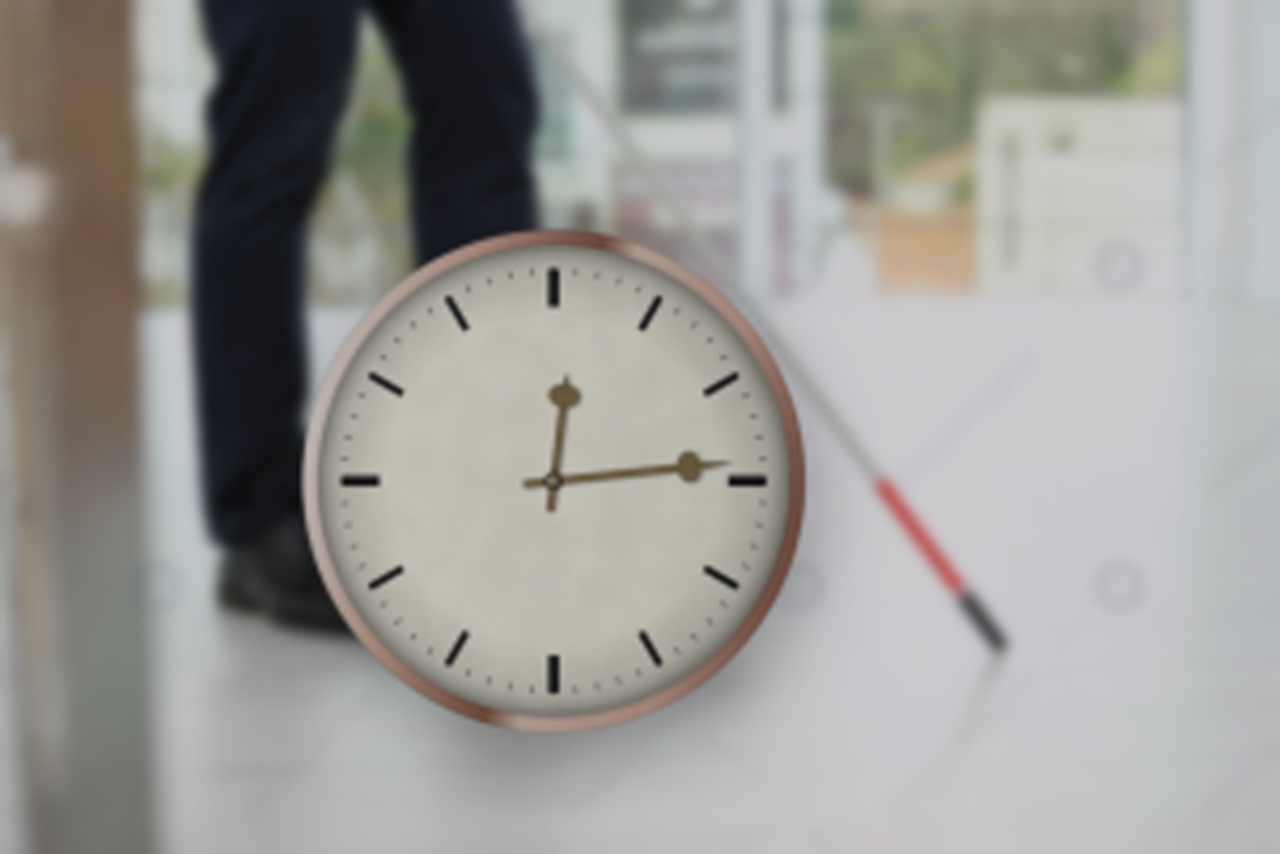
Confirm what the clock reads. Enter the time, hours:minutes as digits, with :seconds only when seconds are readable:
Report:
12:14
